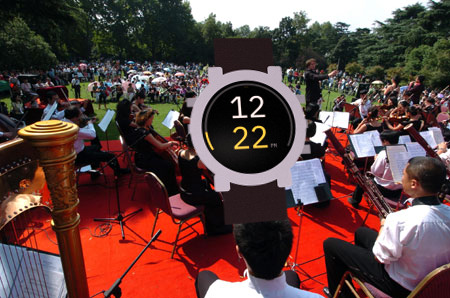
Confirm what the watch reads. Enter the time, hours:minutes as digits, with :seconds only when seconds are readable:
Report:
12:22
